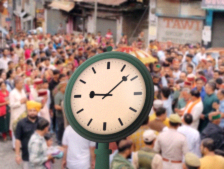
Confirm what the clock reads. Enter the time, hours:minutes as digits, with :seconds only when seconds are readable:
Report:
9:08
